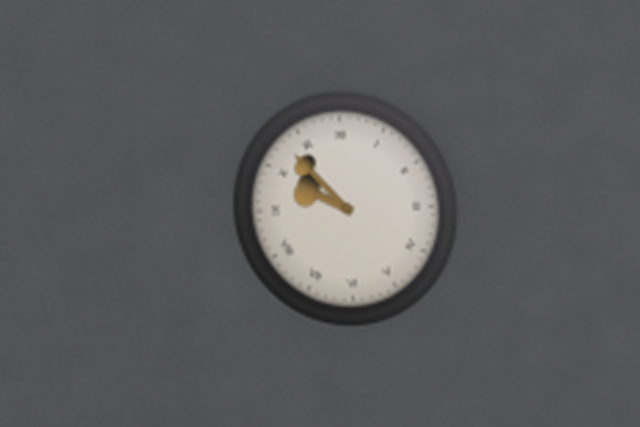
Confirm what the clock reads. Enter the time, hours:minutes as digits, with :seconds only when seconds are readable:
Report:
9:53
